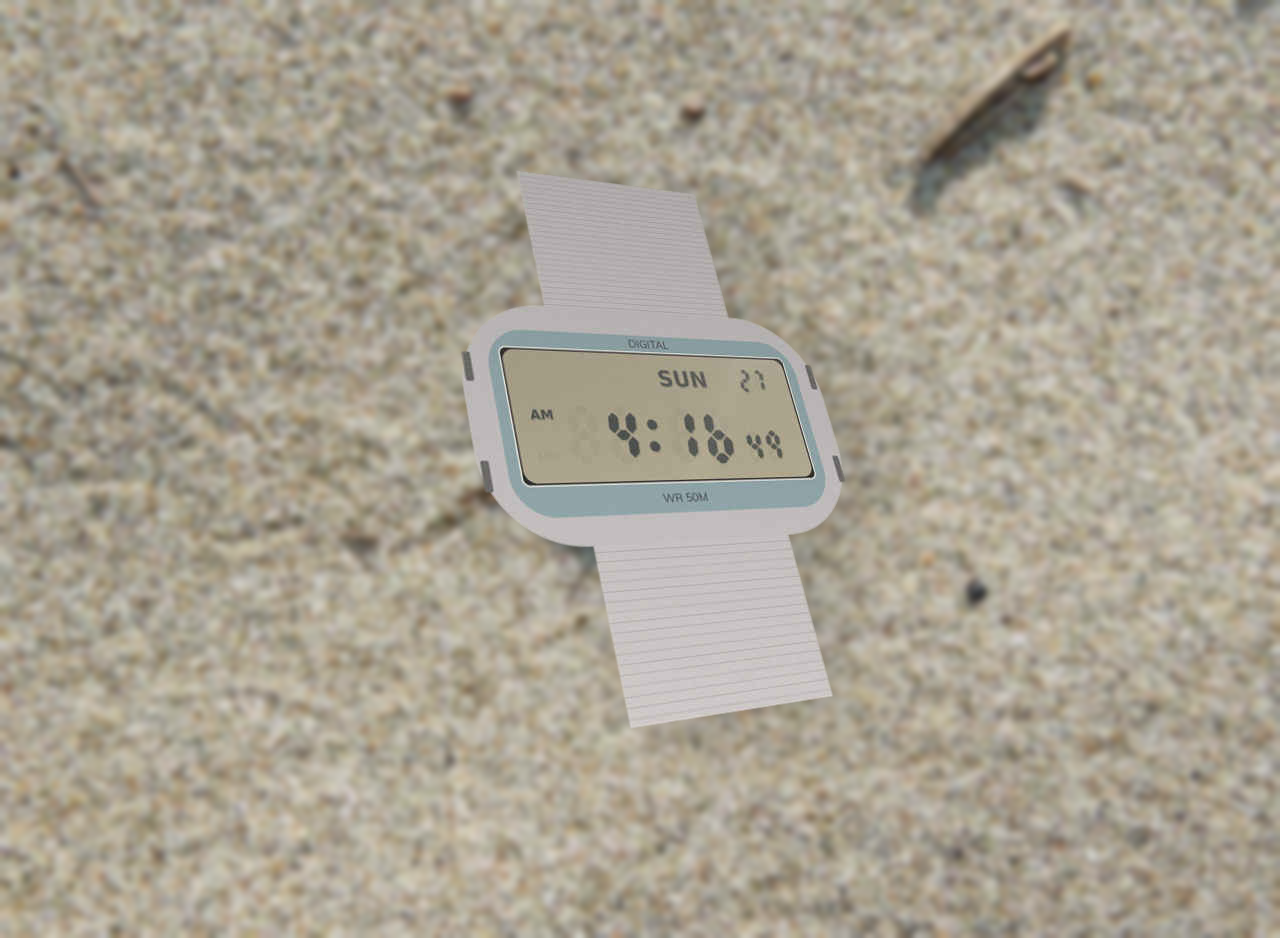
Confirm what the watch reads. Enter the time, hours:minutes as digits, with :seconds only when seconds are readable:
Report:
4:16:49
